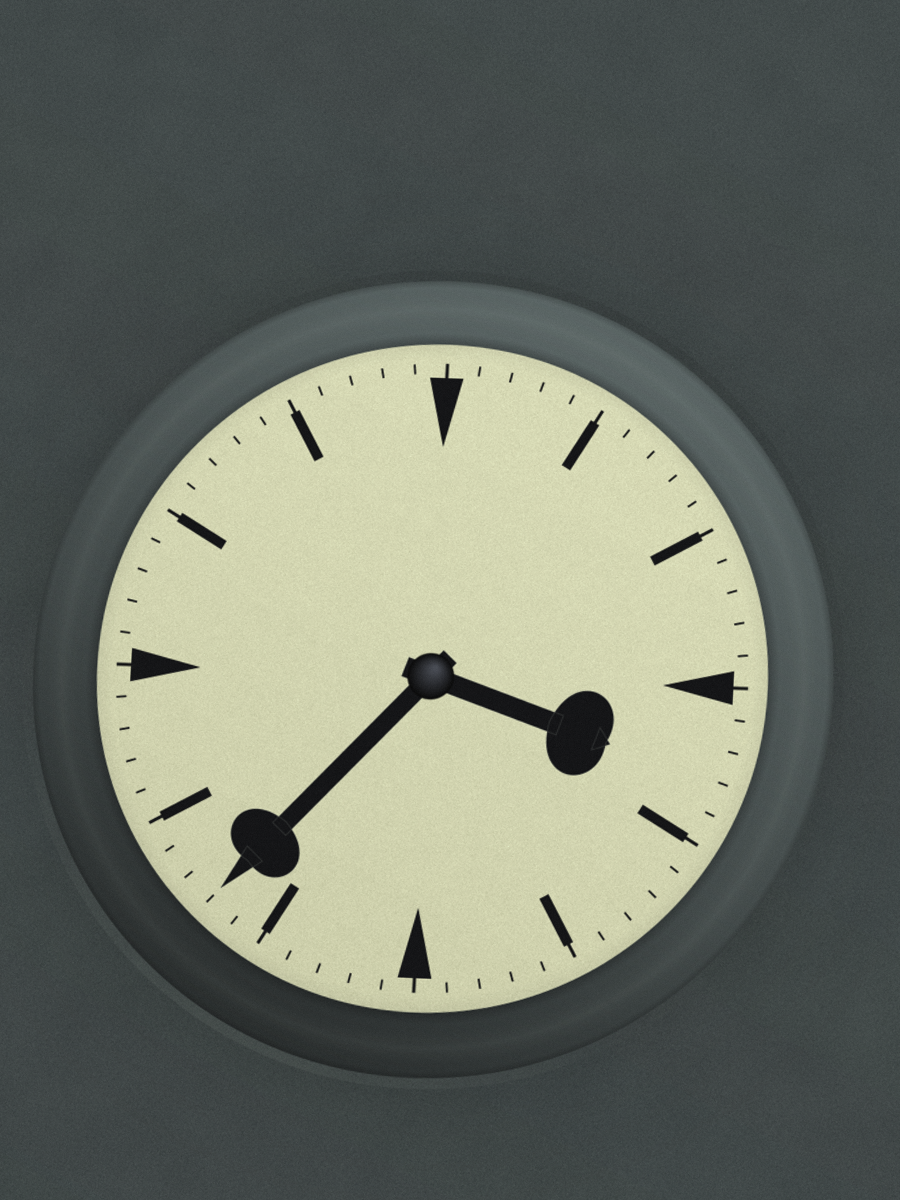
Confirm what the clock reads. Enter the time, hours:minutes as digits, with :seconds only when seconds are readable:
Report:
3:37
